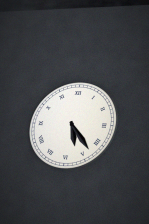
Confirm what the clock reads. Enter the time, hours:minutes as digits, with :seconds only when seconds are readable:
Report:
5:23
